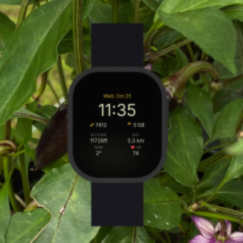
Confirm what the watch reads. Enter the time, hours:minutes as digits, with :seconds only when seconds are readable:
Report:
11:35
